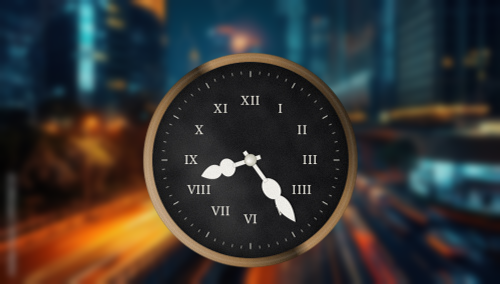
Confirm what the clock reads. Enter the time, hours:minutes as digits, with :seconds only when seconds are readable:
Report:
8:24
